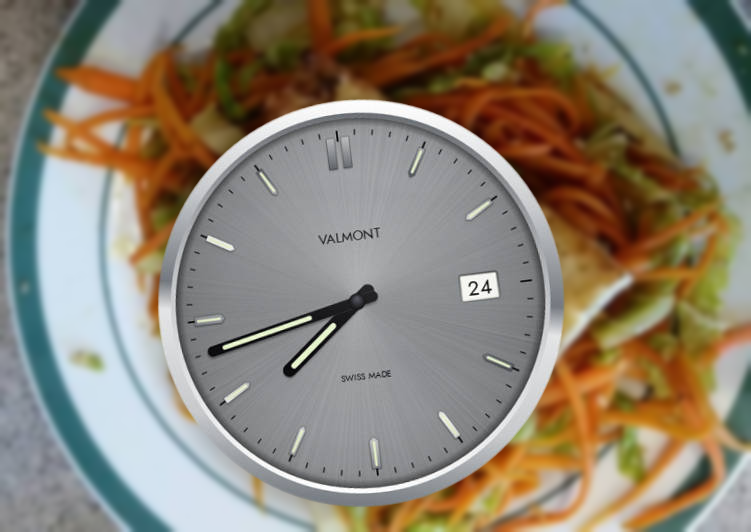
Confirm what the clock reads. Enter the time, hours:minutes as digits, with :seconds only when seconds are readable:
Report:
7:43
